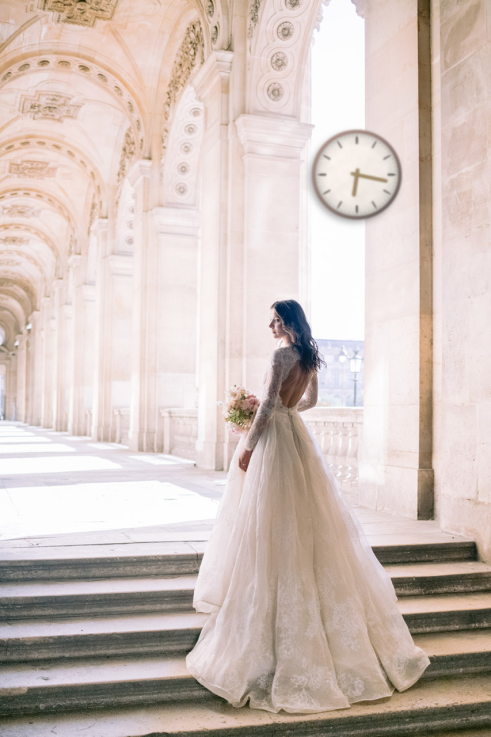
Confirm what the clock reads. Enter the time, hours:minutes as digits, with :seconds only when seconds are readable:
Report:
6:17
